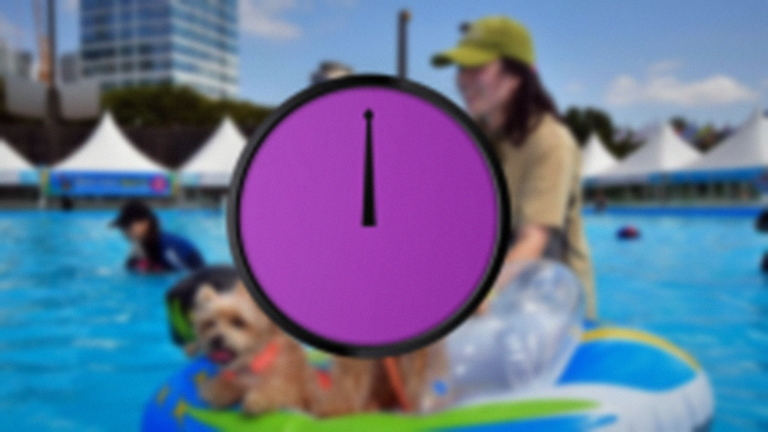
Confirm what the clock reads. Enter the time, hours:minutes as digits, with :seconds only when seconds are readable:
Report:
12:00
